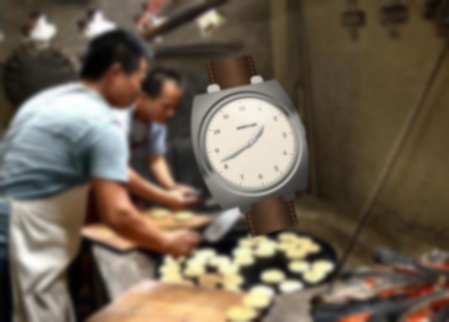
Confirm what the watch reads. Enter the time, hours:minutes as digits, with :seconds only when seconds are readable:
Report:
1:42
